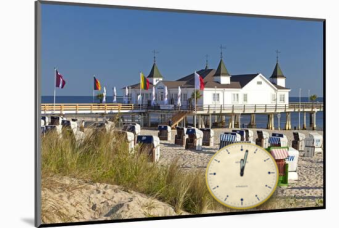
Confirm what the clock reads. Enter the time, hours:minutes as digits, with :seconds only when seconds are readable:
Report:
12:02
